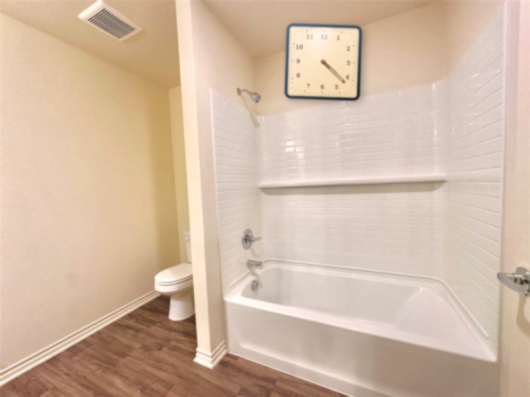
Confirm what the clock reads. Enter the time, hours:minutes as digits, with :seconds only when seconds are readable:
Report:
4:22
